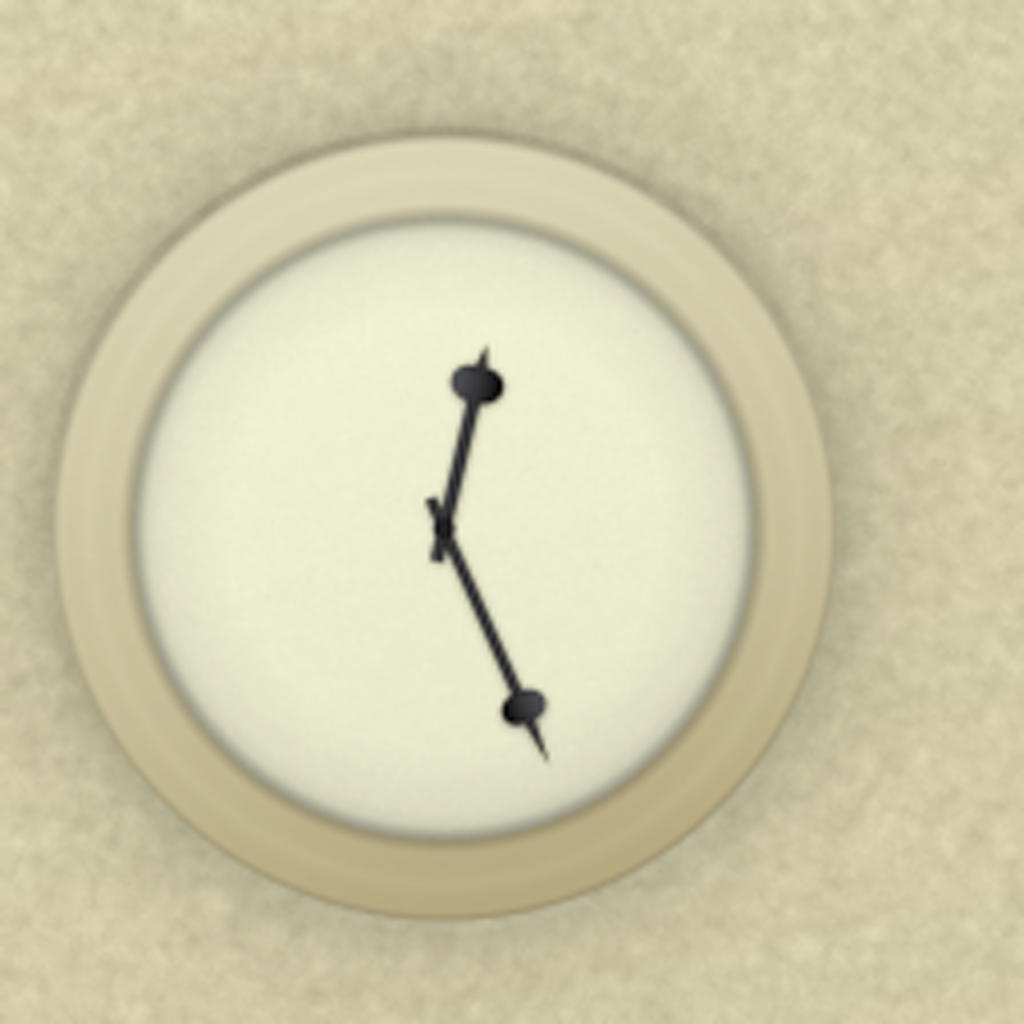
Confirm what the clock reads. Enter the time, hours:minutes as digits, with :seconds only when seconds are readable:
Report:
12:26
